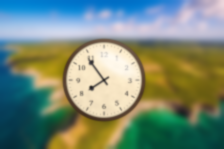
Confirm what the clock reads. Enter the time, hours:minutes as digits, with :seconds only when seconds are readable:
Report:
7:54
